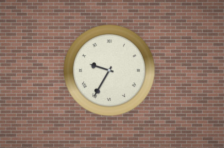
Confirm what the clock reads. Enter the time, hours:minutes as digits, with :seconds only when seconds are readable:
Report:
9:35
